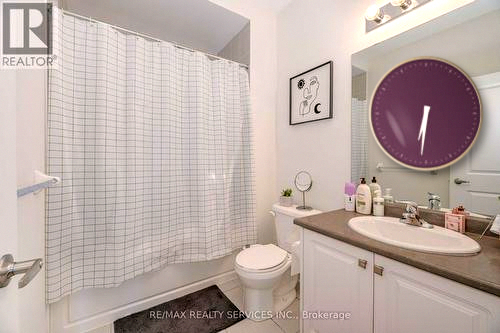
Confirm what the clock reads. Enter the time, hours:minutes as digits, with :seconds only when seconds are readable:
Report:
6:31
